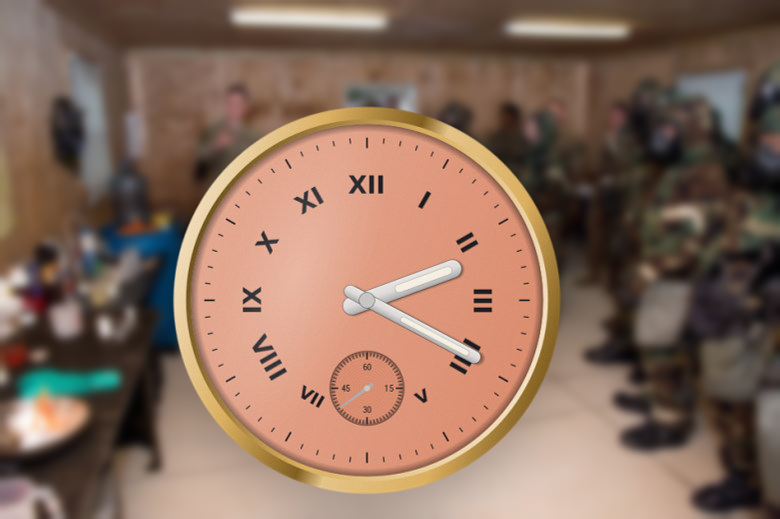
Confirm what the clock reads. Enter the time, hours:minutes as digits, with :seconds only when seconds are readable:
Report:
2:19:39
